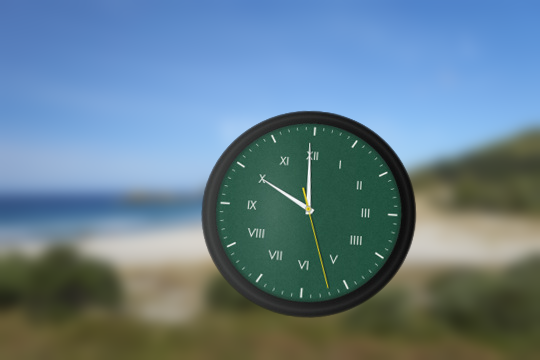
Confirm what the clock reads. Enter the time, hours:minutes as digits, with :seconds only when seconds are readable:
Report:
9:59:27
